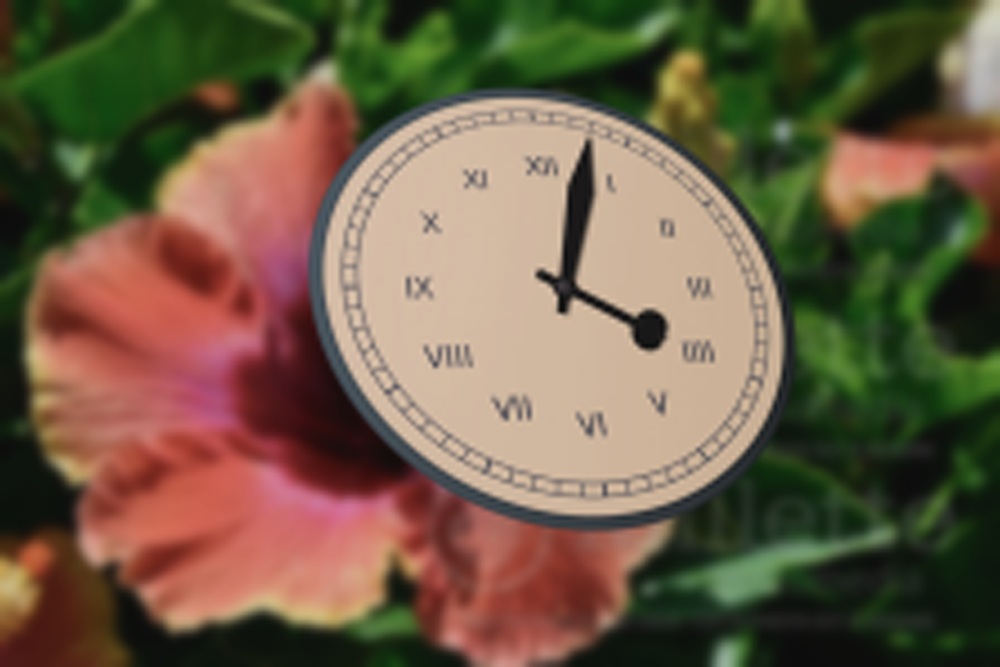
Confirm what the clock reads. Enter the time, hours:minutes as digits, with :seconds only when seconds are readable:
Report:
4:03
